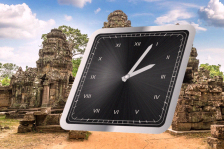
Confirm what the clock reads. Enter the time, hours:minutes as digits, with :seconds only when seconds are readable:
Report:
2:04
